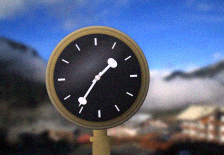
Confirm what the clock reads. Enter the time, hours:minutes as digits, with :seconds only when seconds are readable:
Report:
1:36
